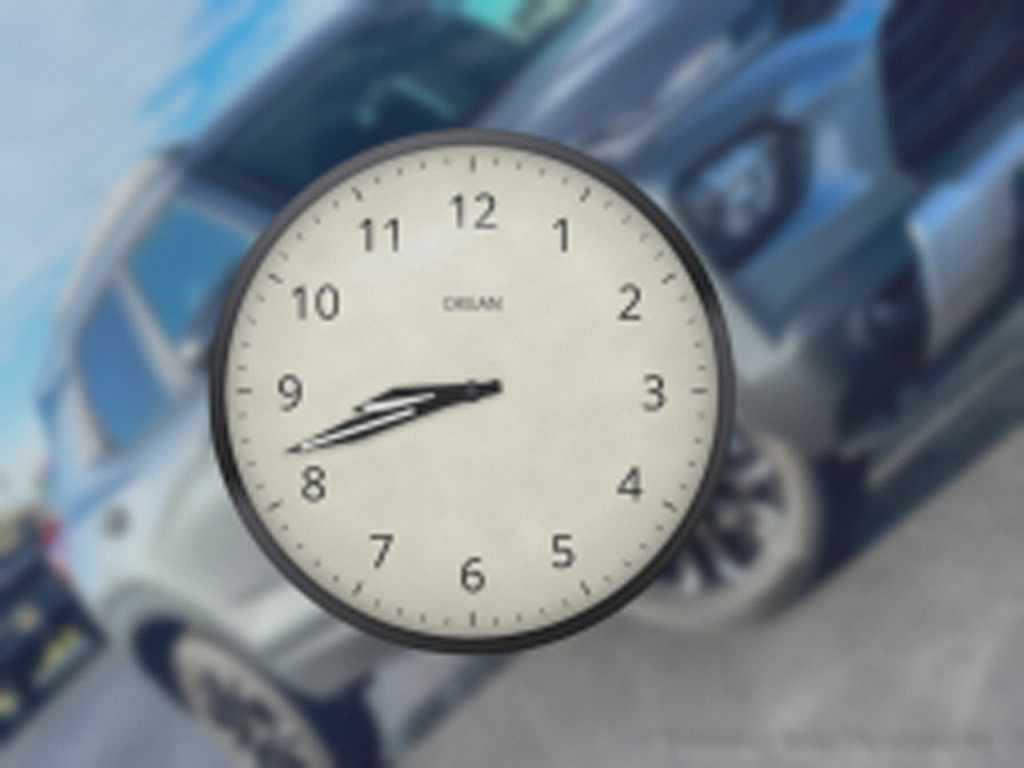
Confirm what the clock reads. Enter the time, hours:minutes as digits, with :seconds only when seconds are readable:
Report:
8:42
